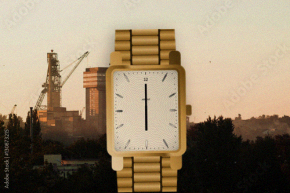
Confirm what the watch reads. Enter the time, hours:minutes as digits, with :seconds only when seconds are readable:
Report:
6:00
